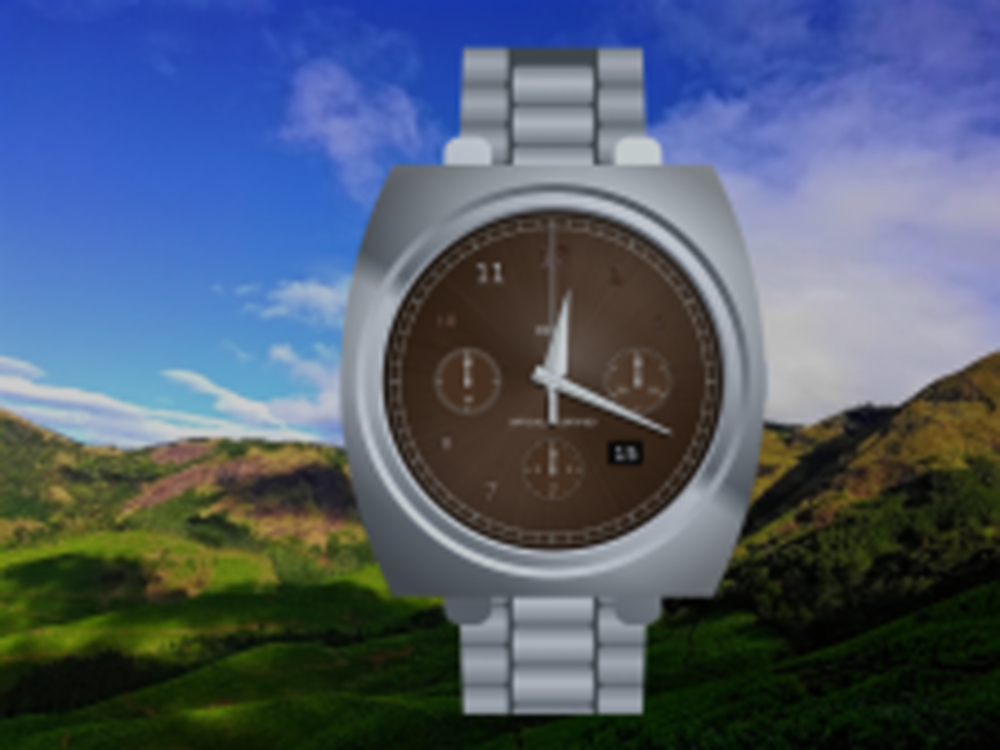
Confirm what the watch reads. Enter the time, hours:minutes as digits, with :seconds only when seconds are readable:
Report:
12:19
